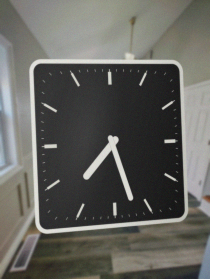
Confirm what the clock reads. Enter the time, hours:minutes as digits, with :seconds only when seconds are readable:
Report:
7:27
